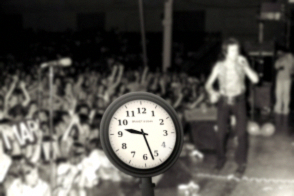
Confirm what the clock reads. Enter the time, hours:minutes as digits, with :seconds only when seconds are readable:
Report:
9:27
